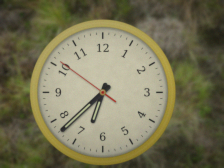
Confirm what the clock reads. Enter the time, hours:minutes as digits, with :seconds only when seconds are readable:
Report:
6:37:51
